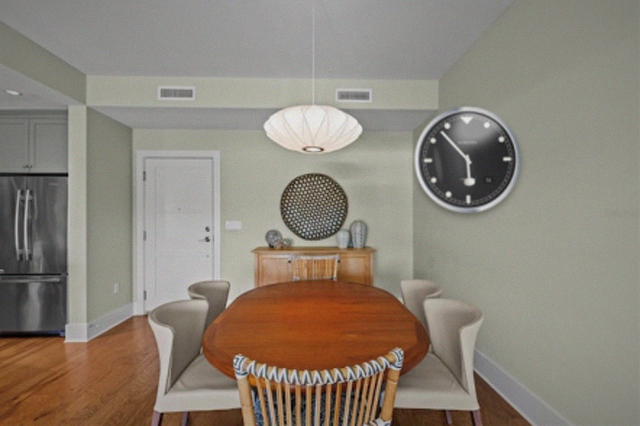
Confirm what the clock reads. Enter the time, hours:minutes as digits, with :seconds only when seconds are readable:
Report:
5:53
